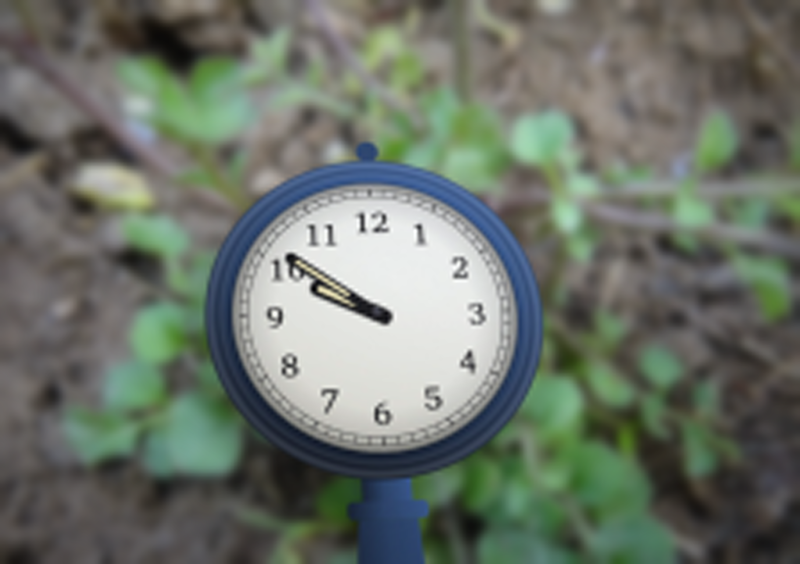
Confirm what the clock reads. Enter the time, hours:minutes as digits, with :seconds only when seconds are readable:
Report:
9:51
